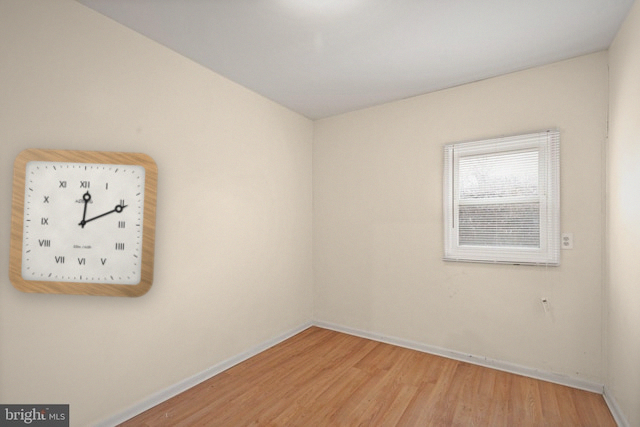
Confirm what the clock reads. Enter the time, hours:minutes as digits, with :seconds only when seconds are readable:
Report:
12:11
